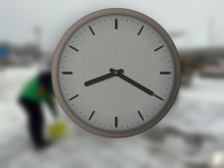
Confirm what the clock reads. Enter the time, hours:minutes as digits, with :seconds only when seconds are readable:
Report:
8:20
